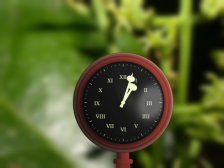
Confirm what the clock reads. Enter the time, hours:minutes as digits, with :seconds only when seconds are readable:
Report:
1:03
